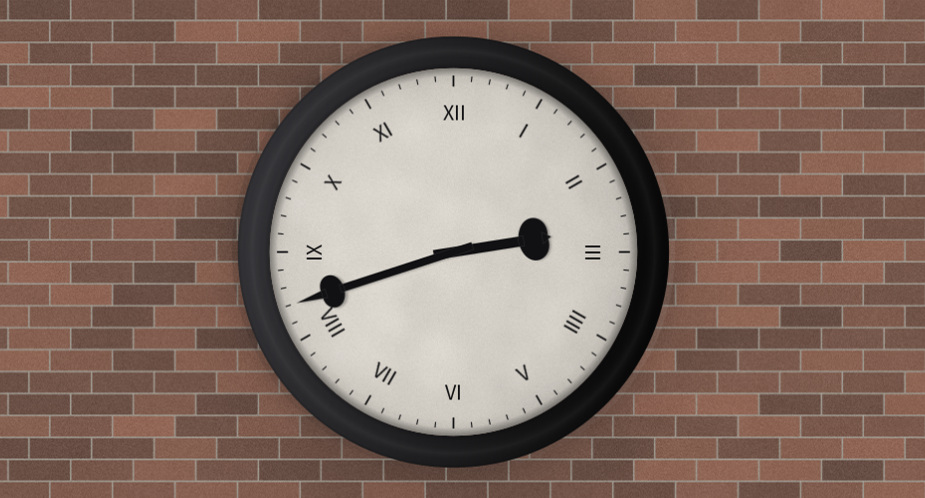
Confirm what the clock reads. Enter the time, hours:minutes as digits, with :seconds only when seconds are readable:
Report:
2:42
